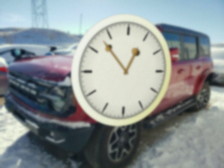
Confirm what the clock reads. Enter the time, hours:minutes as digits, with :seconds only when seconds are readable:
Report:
12:53
